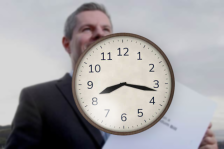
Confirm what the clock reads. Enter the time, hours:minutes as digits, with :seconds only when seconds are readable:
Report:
8:17
